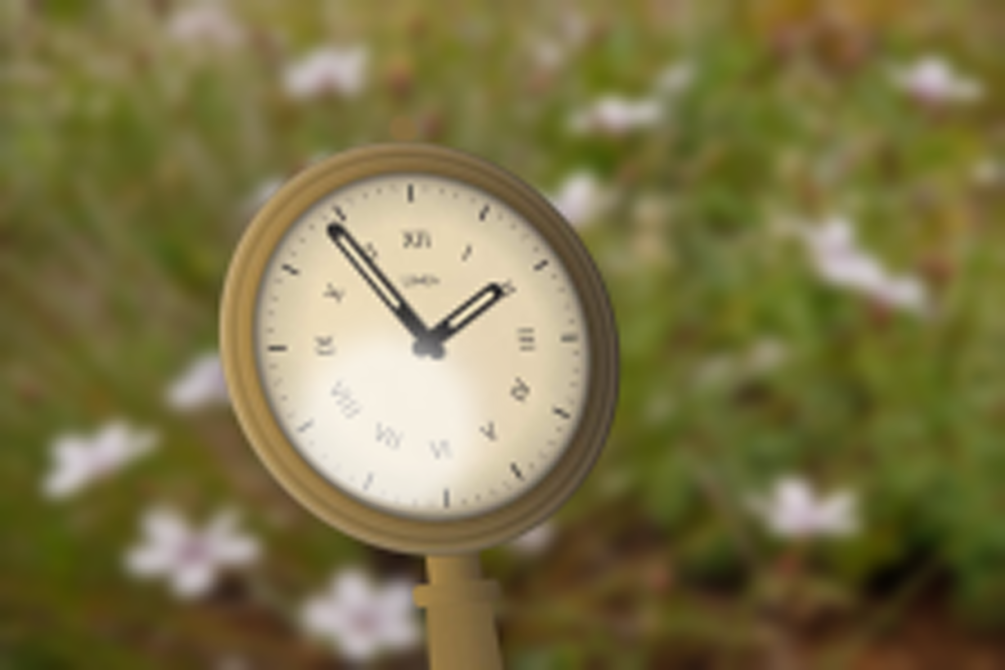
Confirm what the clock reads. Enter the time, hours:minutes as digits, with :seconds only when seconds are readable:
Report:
1:54
